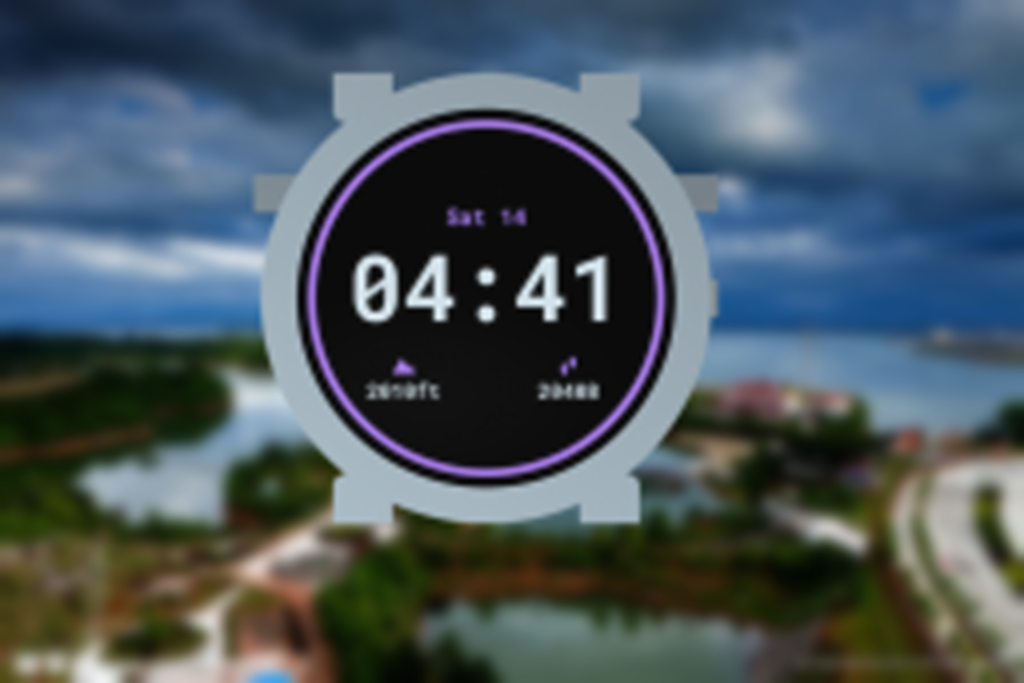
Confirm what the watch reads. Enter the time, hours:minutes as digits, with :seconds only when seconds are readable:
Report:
4:41
